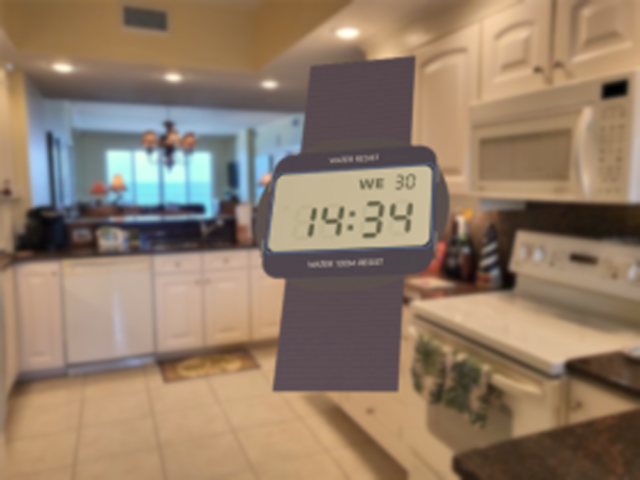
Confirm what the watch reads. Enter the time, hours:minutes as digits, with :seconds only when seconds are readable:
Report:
14:34
